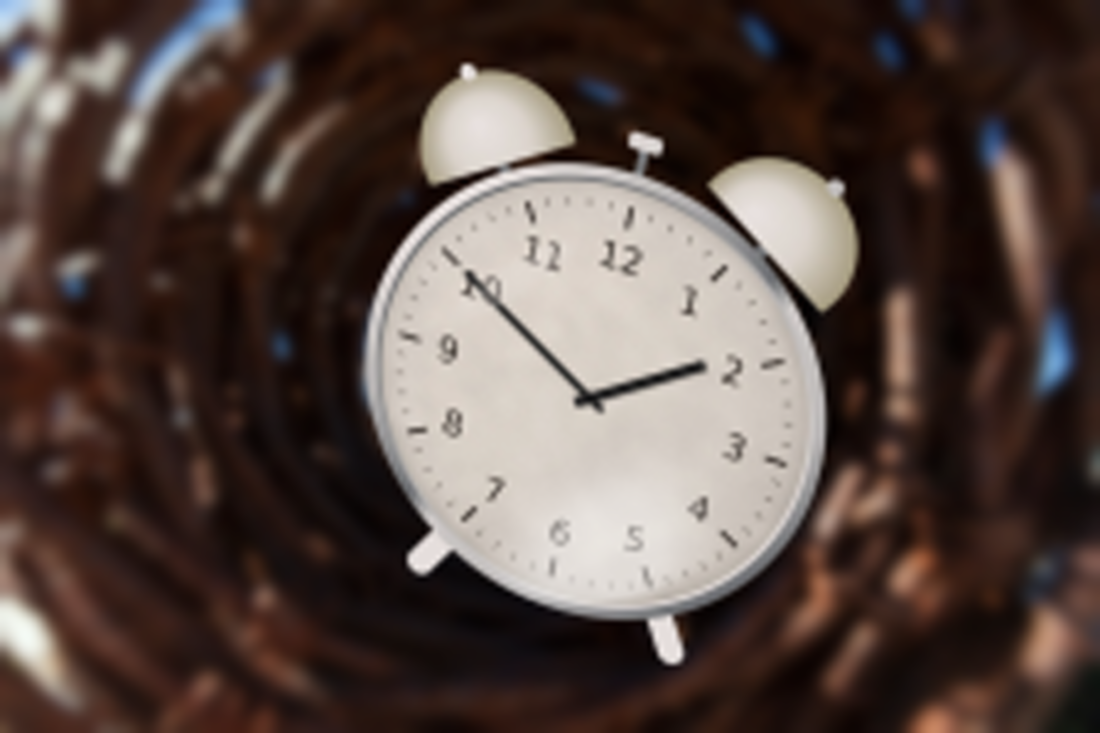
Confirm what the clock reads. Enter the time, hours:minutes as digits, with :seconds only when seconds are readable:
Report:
1:50
